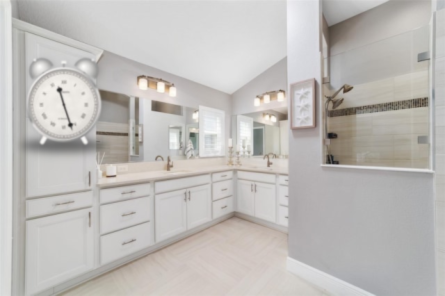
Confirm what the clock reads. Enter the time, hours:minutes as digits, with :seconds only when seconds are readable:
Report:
11:27
